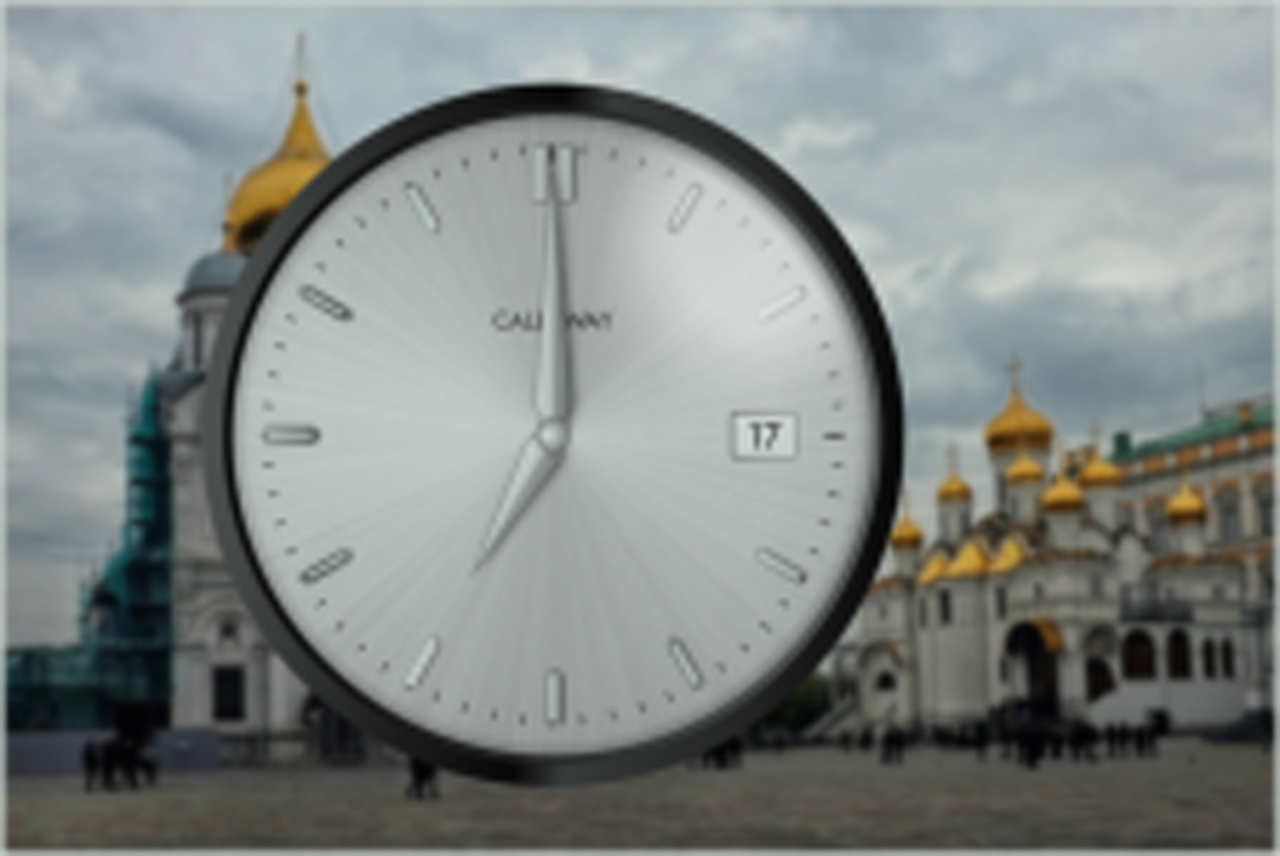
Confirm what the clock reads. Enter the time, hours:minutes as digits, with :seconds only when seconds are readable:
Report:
7:00
